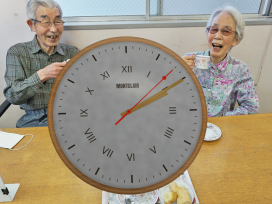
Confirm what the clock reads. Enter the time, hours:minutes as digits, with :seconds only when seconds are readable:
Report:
2:10:08
